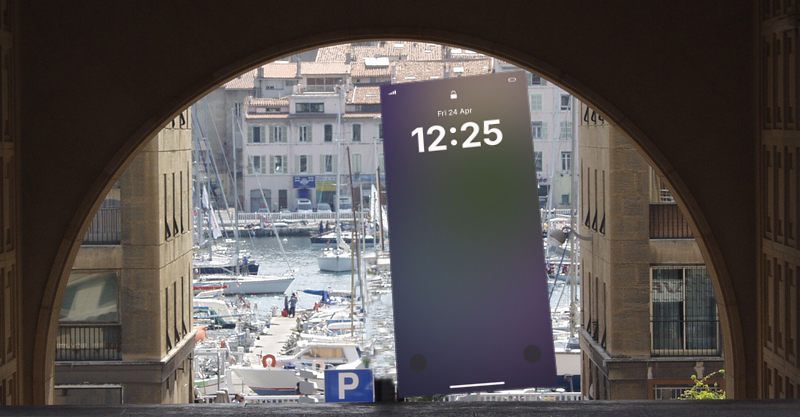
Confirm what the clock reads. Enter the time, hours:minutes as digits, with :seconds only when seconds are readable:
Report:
12:25
